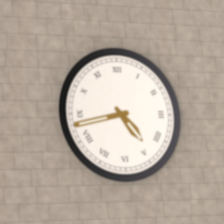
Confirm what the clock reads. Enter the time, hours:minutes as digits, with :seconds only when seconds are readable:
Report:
4:43
